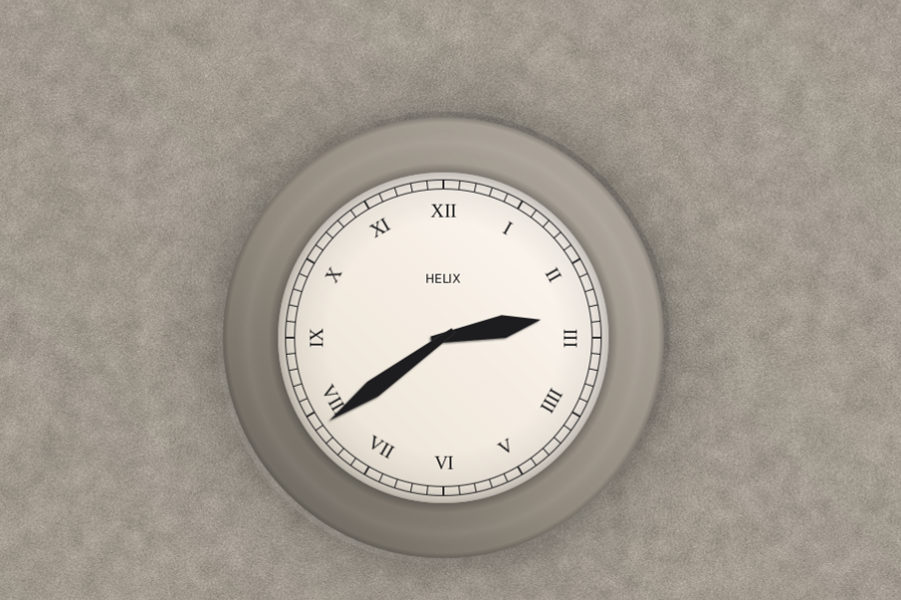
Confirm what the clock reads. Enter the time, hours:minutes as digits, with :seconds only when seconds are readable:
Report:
2:39
